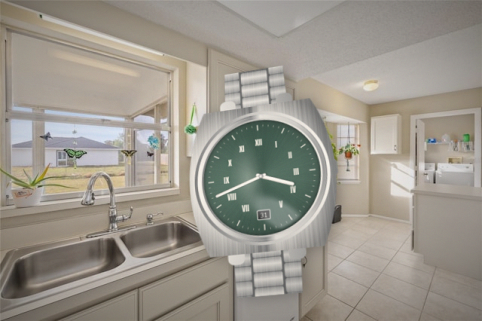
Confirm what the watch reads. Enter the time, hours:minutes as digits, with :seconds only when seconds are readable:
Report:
3:42
